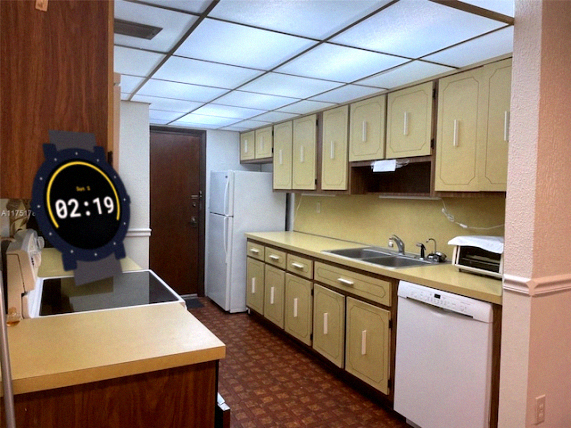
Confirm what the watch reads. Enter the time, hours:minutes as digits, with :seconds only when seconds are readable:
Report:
2:19
